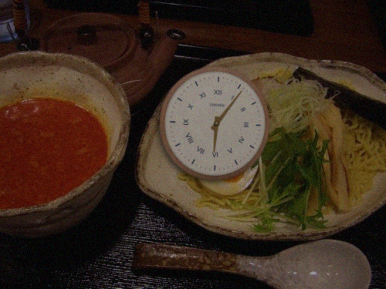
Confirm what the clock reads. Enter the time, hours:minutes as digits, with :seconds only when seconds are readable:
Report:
6:06
